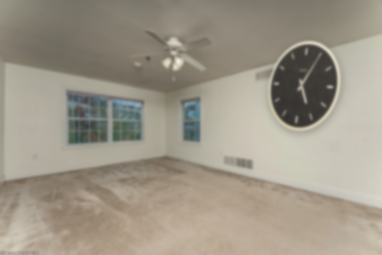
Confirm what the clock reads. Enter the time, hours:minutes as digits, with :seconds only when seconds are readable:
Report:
5:05
